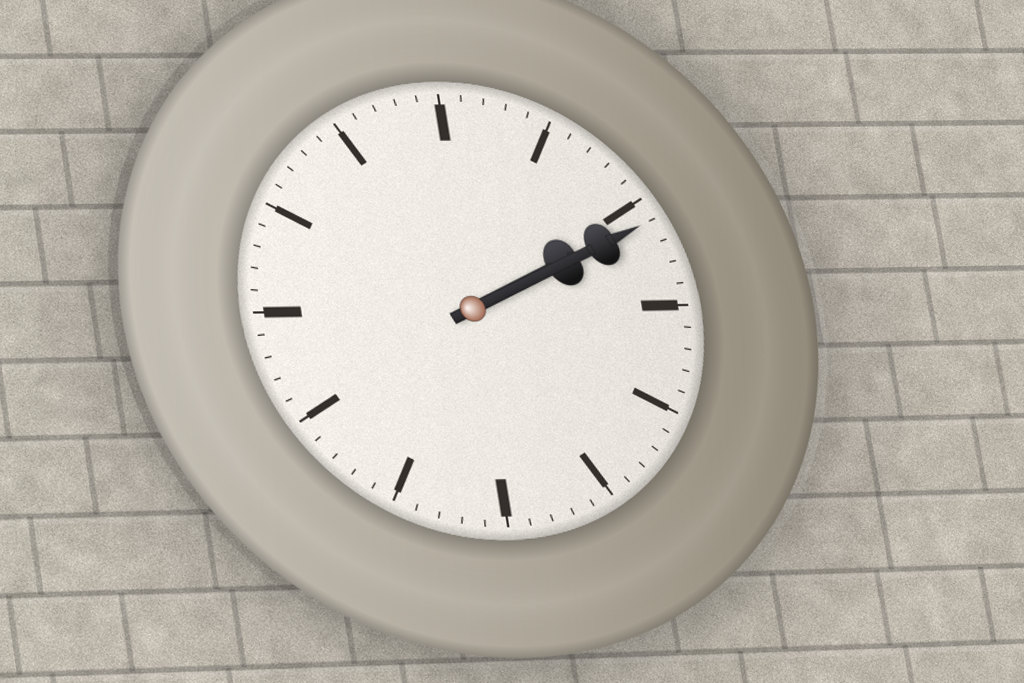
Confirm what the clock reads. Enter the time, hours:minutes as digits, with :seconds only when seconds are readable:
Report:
2:11
